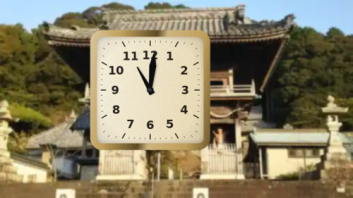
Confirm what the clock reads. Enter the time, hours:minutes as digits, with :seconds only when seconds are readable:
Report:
11:01
